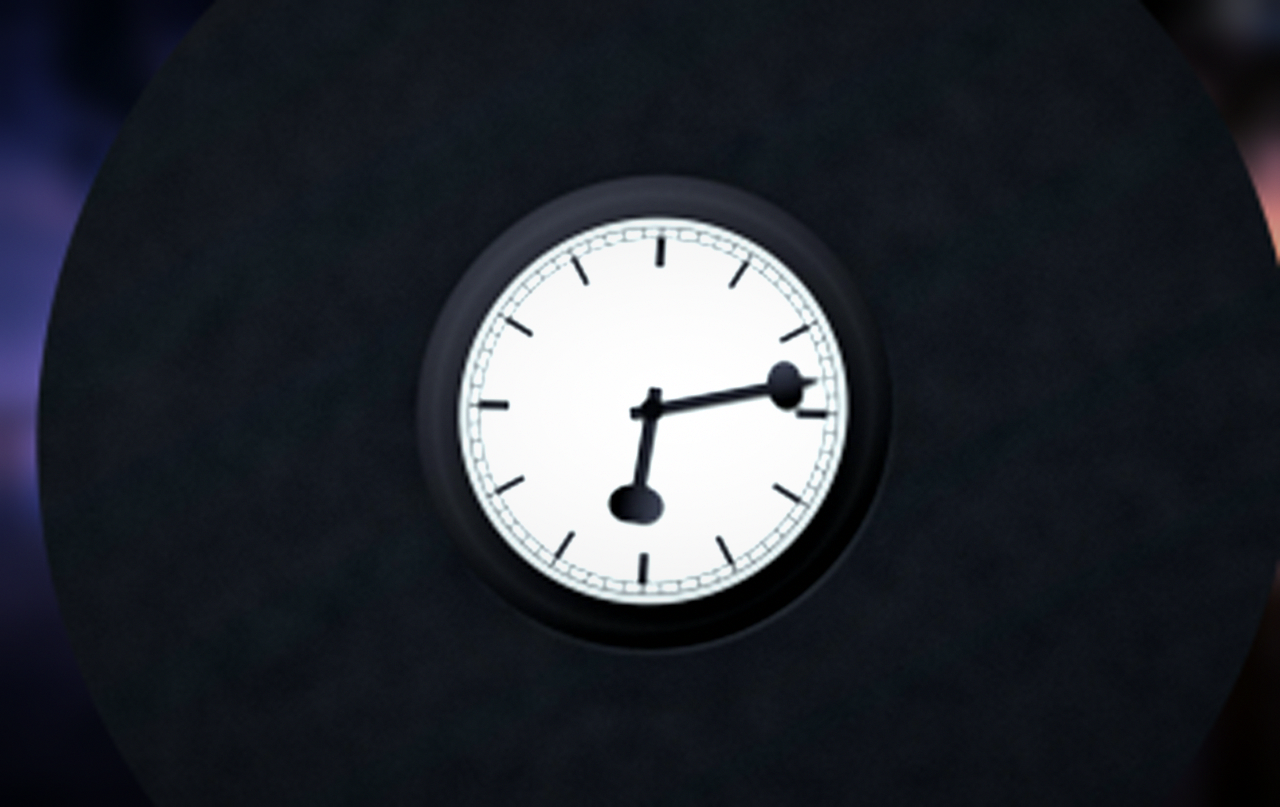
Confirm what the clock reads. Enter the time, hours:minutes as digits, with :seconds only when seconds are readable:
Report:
6:13
